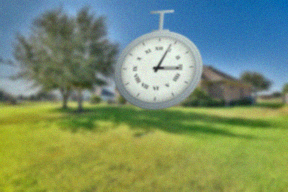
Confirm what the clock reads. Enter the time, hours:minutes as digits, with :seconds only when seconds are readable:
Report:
3:04
